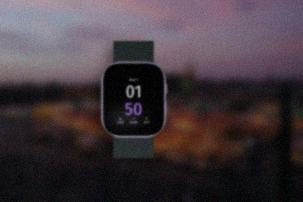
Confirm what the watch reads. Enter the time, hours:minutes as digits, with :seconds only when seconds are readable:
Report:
1:50
